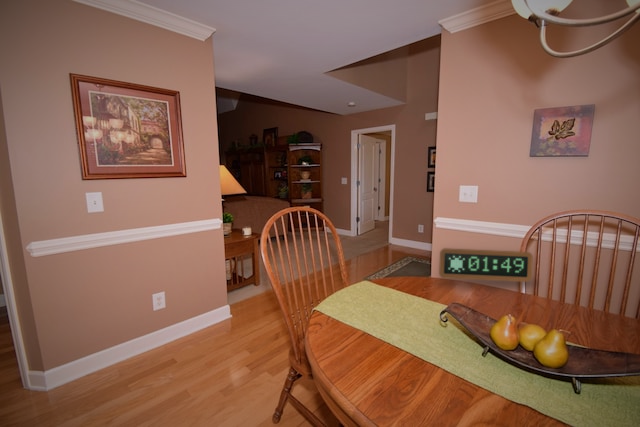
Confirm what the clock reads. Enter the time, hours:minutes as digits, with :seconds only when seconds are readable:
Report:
1:49
